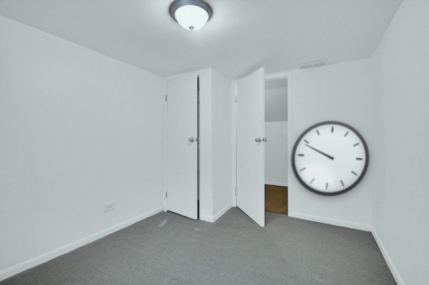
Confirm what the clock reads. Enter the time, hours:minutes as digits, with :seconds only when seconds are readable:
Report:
9:49
